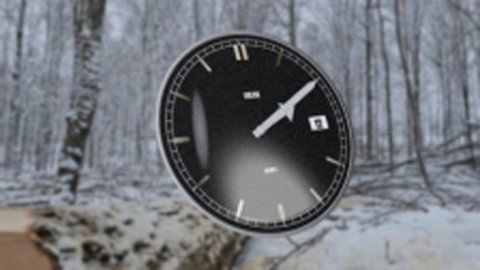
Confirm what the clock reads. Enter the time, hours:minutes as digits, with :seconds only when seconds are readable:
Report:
2:10
